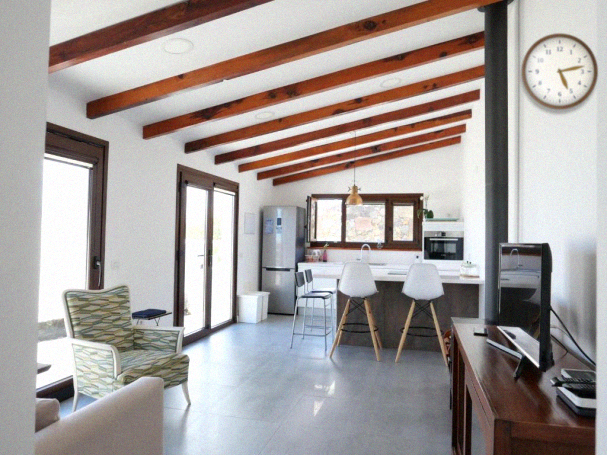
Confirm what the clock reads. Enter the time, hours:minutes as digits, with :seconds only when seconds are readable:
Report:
5:13
